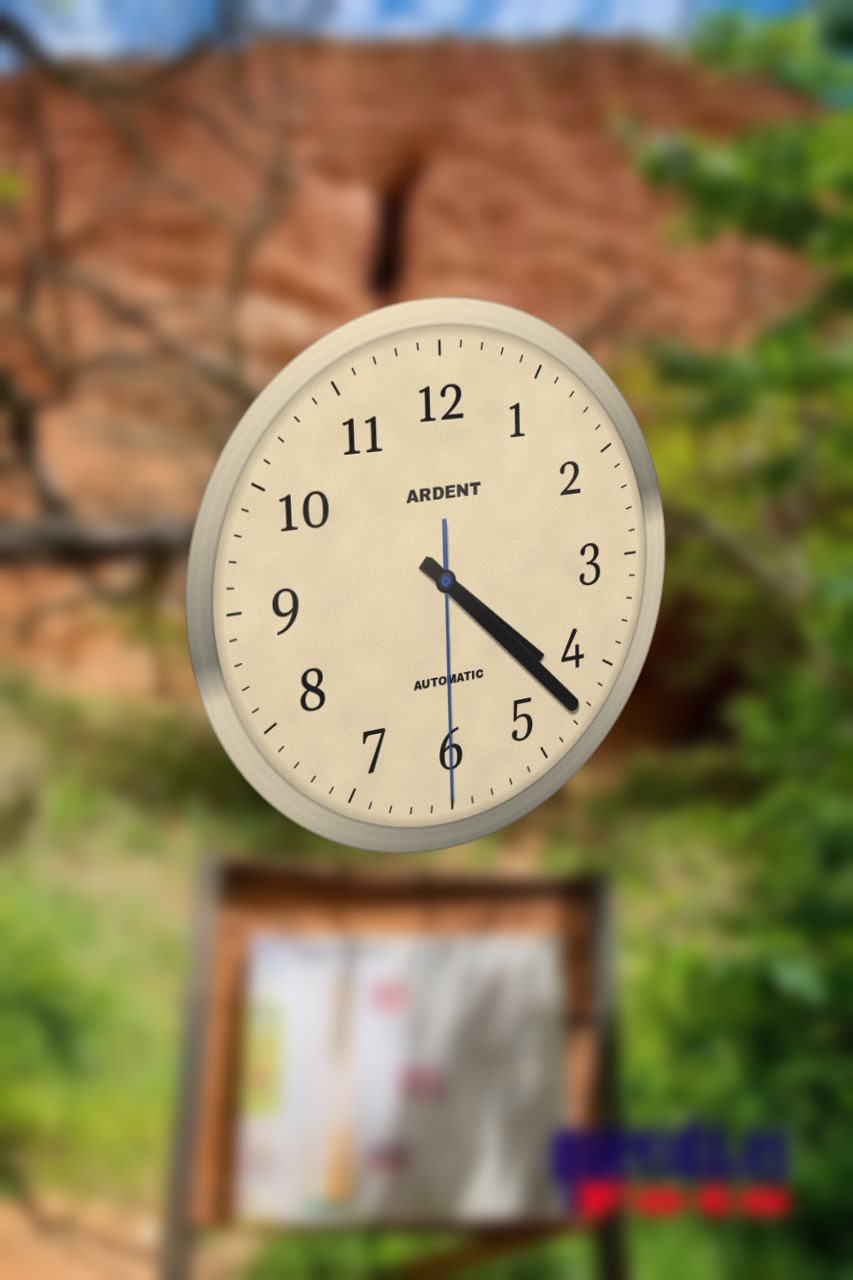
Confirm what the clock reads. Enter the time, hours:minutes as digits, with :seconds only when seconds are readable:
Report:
4:22:30
